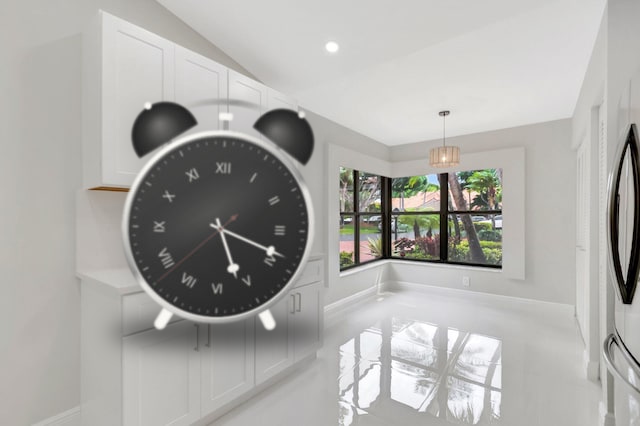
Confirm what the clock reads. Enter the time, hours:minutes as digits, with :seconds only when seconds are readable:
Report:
5:18:38
